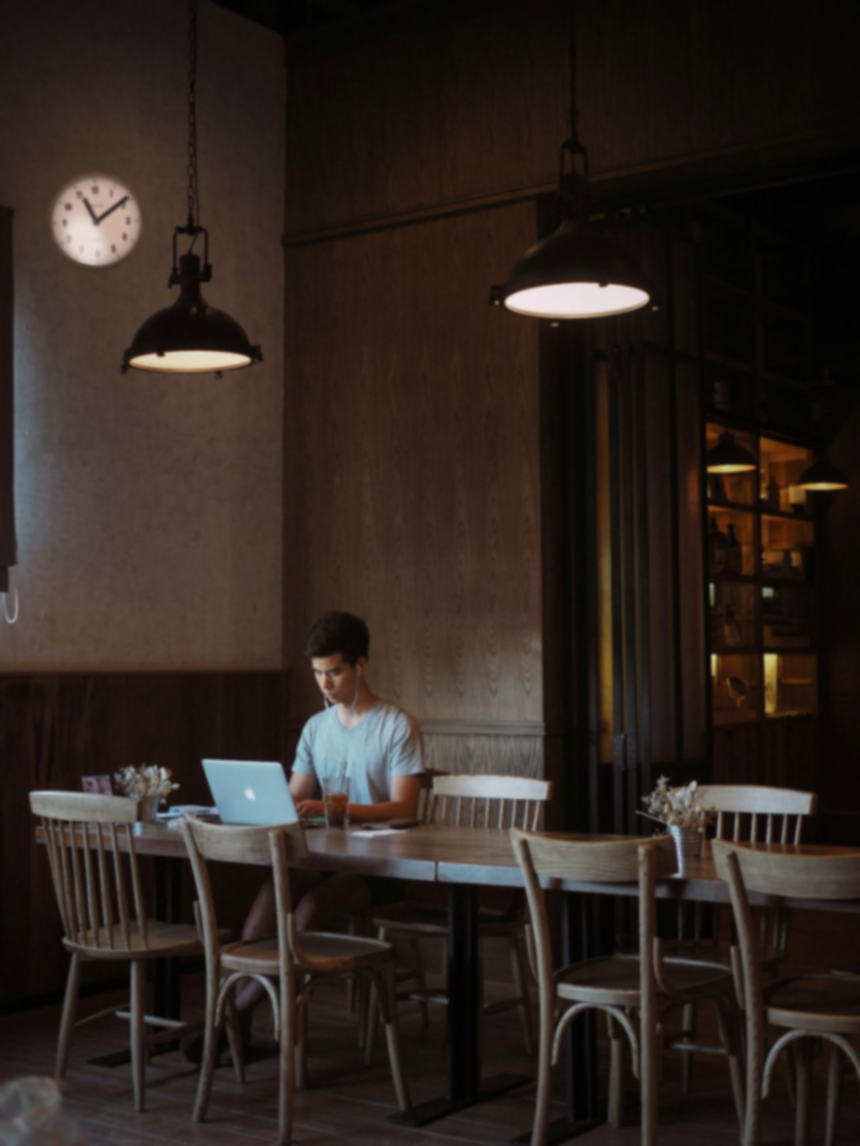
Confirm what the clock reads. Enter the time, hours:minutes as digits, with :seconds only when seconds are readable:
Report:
11:09
